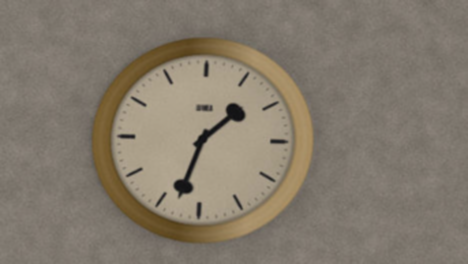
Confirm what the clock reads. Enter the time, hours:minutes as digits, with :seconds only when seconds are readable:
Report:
1:33
